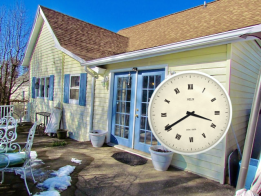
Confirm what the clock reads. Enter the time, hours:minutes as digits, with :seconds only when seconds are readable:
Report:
3:40
